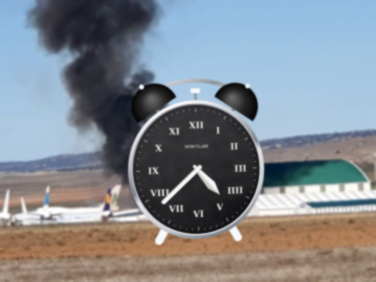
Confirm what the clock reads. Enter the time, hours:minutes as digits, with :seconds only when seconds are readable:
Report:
4:38
